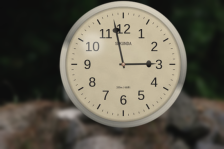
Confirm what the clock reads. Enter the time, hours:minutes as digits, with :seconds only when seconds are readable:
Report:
2:58
